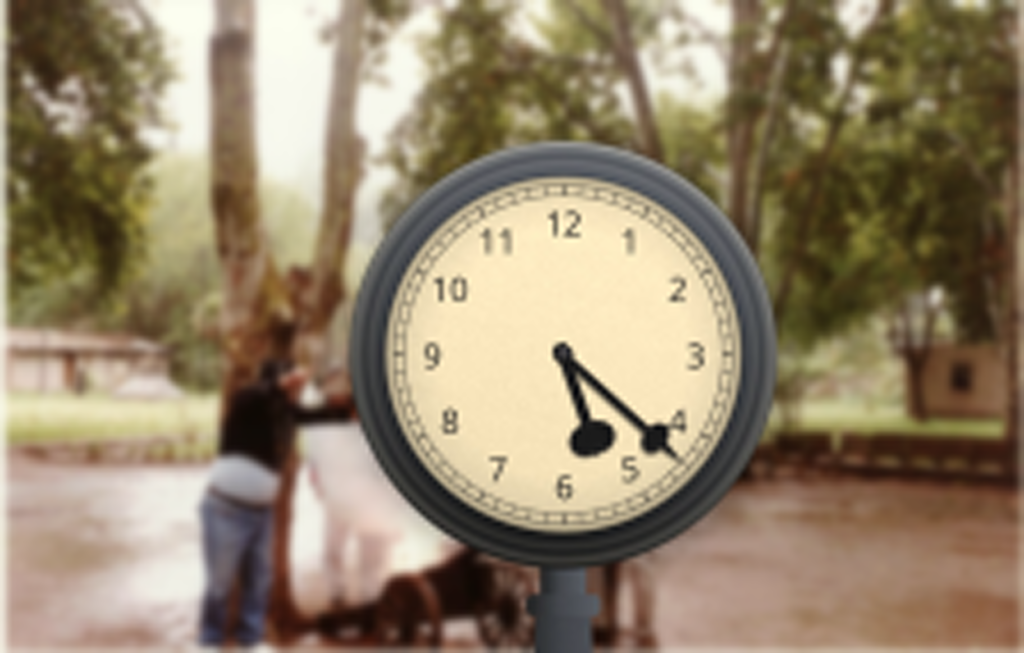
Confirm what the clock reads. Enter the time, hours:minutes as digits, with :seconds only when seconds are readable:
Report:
5:22
